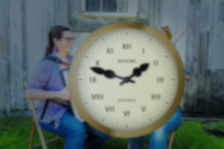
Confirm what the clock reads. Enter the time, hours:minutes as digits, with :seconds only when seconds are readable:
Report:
1:48
